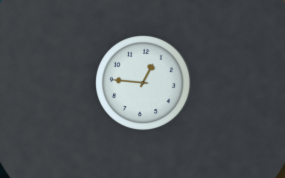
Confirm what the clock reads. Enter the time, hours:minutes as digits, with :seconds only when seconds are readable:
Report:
12:45
